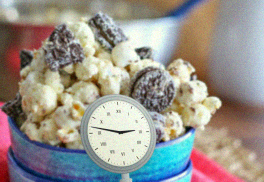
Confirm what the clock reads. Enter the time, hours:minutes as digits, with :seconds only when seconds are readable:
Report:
2:47
